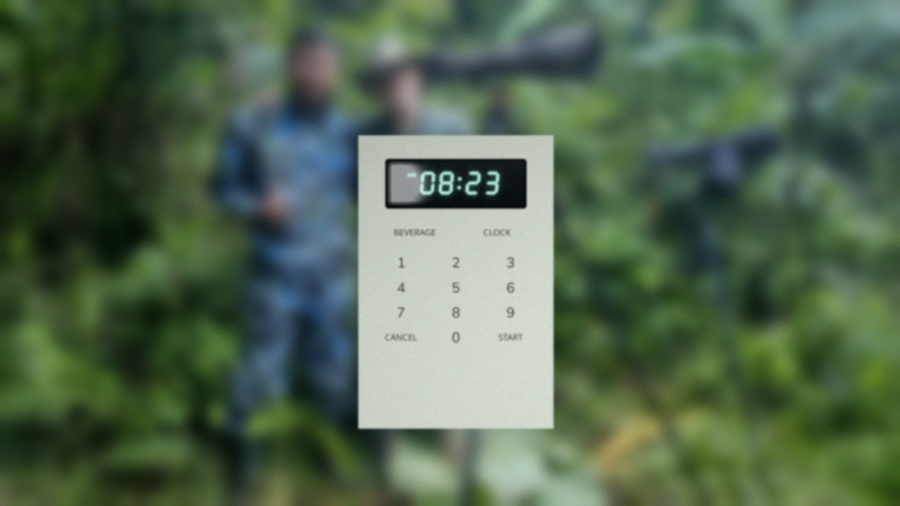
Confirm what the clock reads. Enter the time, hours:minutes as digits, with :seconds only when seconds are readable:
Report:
8:23
